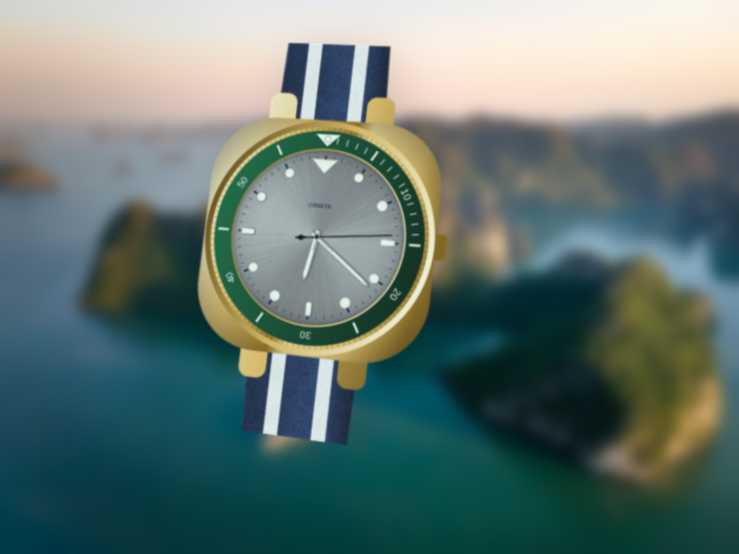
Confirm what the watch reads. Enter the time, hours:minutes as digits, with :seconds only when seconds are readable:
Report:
6:21:14
